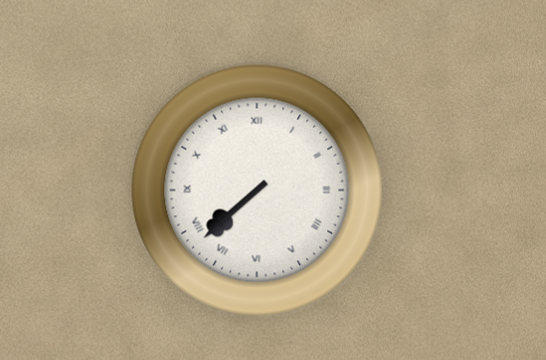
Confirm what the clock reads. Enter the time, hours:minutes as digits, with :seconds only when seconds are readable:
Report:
7:38
